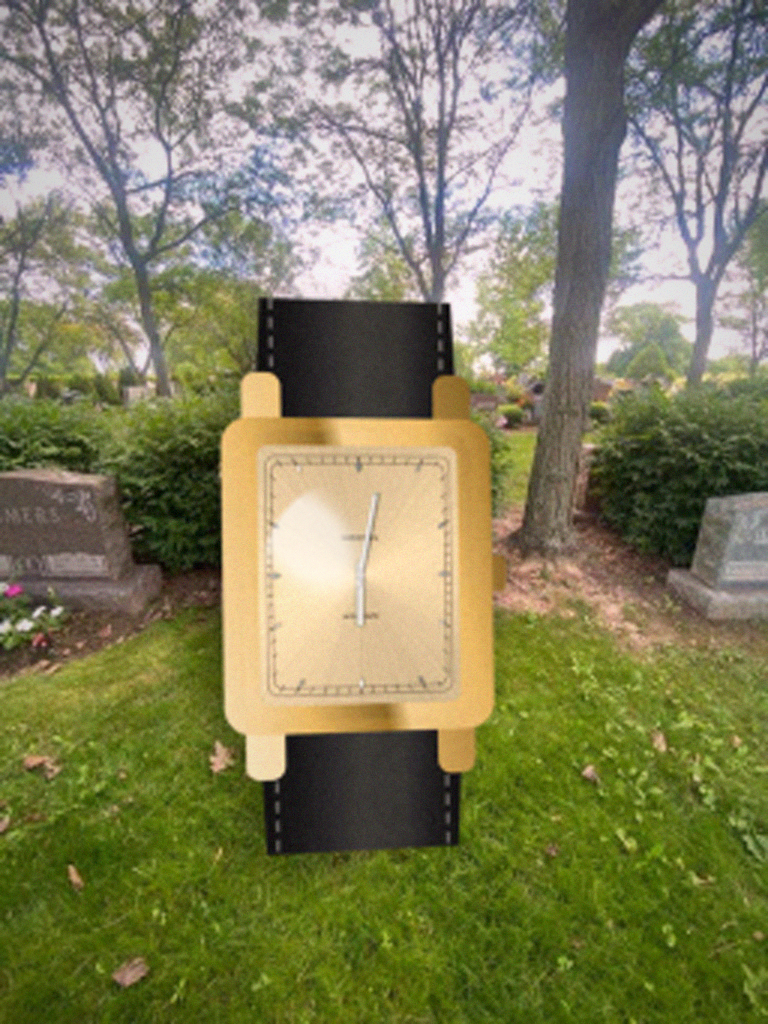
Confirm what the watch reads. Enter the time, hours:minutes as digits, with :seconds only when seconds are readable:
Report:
6:02
